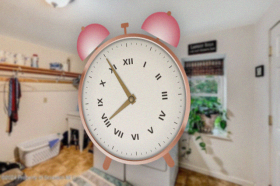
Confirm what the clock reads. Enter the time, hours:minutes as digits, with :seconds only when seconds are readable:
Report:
7:55
